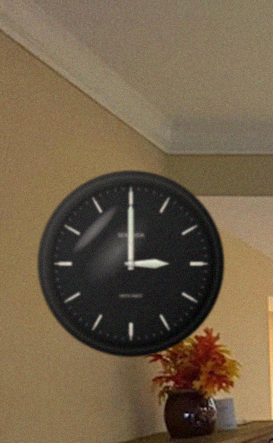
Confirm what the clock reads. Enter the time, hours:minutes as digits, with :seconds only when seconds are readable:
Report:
3:00
